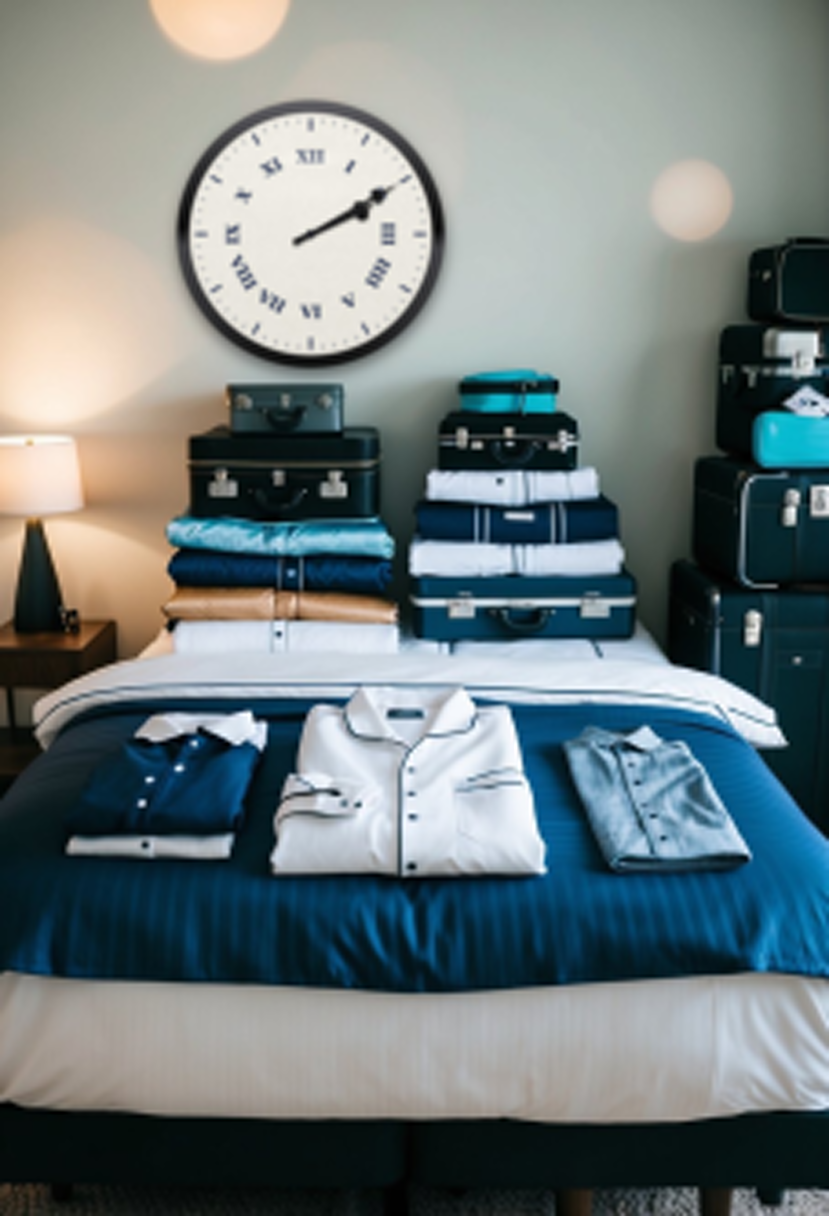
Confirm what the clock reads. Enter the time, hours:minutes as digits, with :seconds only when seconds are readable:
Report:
2:10
